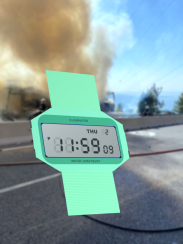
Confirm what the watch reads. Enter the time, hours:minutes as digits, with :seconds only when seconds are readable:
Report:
11:59:09
